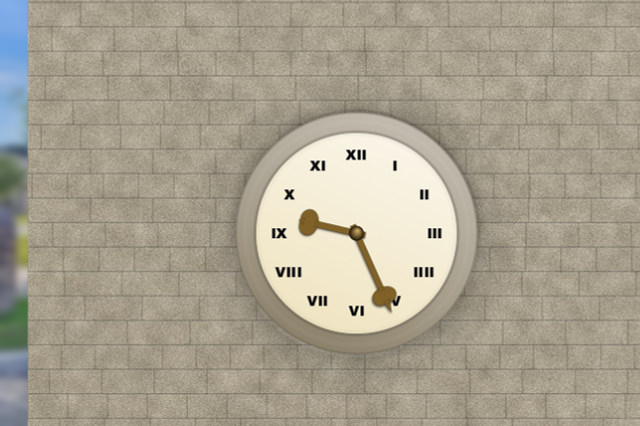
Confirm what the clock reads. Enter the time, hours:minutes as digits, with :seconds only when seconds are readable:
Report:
9:26
